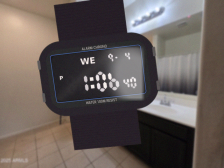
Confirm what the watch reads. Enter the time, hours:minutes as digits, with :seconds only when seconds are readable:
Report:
1:06:40
